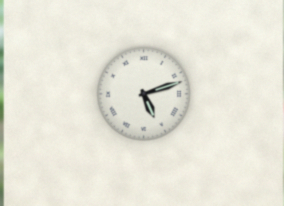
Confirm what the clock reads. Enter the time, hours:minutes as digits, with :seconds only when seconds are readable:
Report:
5:12
